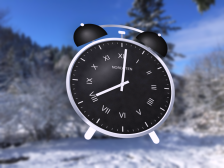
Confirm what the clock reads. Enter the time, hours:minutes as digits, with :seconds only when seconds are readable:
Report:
8:01
